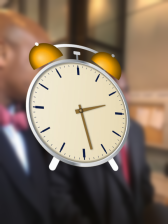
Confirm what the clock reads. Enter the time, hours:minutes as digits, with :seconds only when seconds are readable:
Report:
2:28
